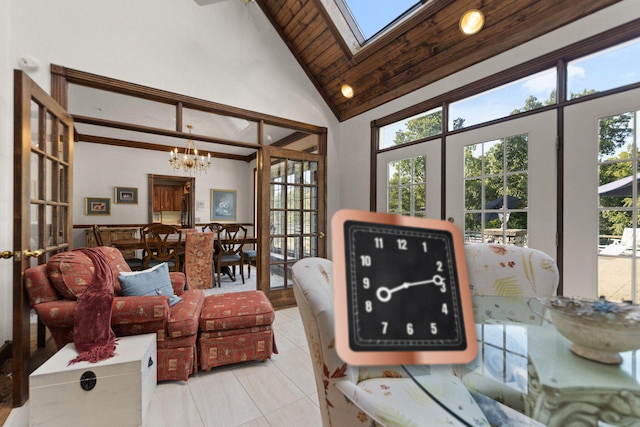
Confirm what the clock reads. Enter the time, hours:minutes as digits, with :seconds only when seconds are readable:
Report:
8:13
